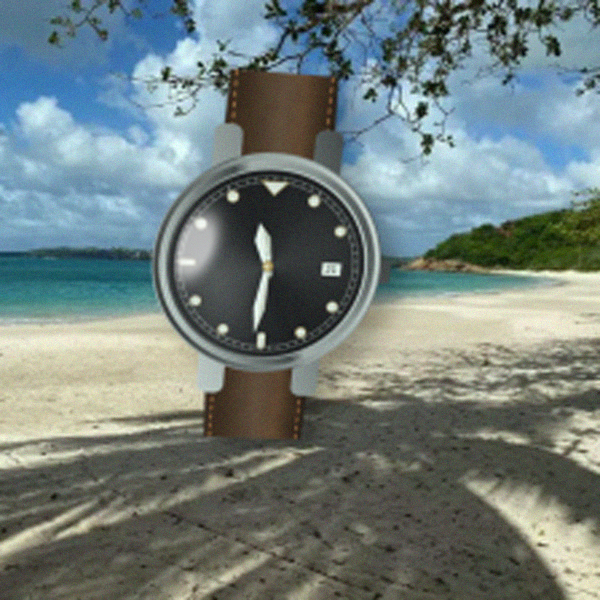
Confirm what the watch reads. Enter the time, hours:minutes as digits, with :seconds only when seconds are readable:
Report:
11:31
